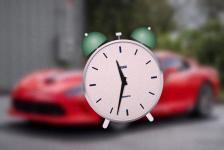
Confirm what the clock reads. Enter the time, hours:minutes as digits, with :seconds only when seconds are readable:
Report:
11:33
